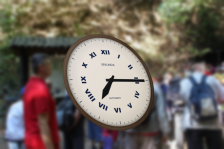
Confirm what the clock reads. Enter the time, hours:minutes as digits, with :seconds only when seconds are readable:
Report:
7:15
